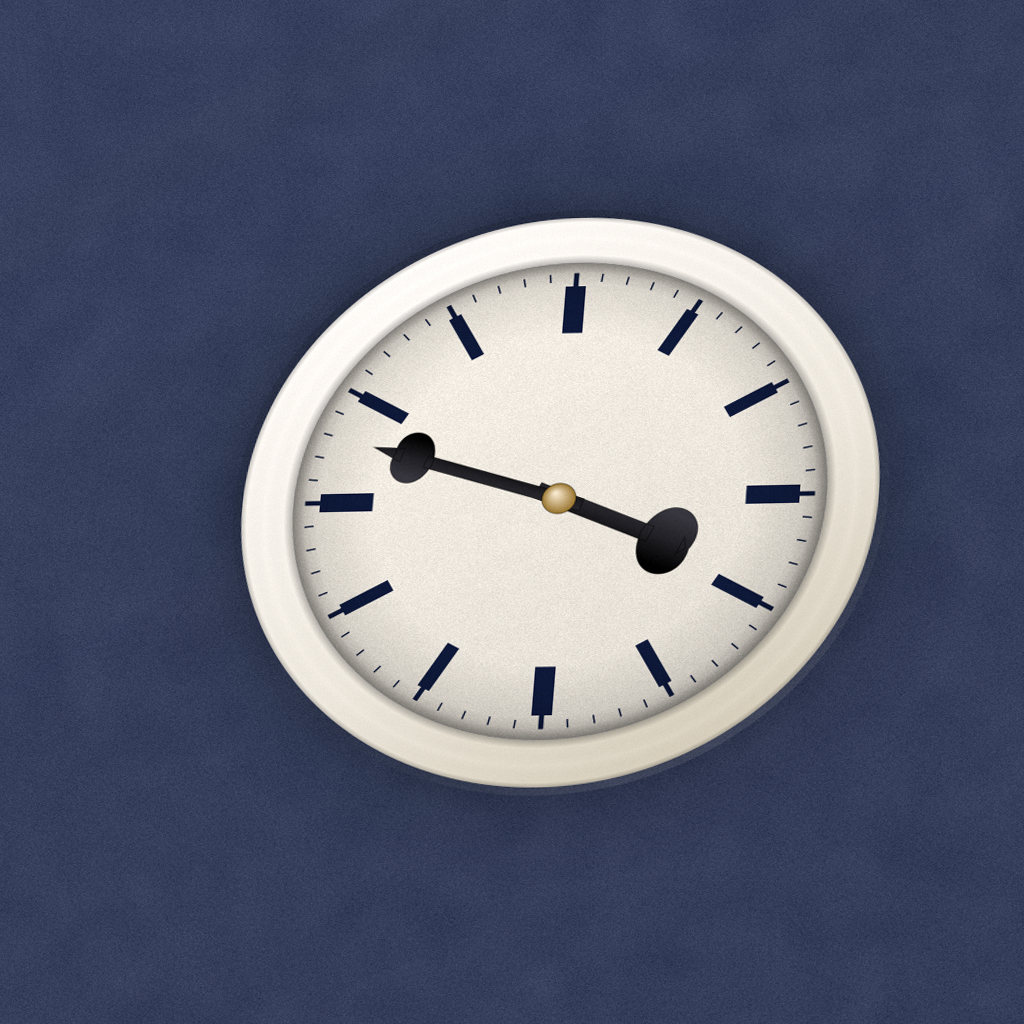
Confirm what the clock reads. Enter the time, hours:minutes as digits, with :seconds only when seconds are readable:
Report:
3:48
